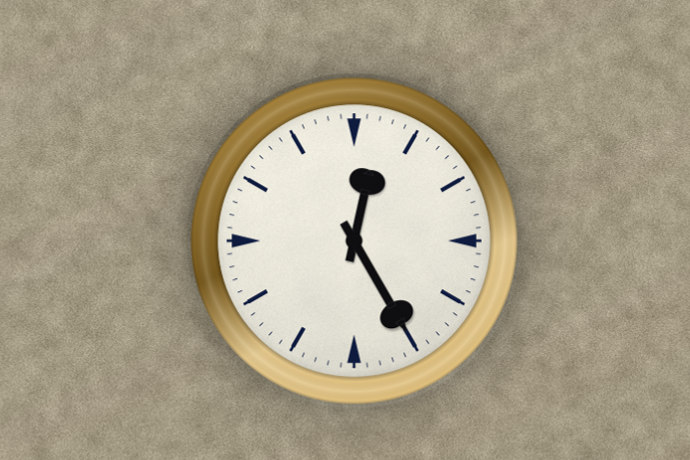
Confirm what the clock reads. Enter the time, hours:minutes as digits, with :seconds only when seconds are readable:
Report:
12:25
